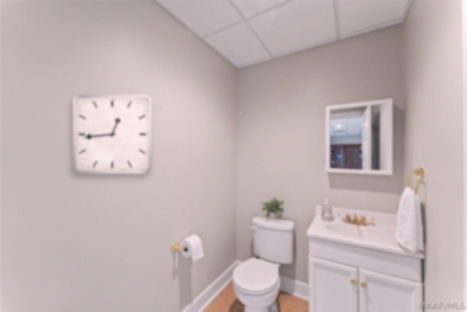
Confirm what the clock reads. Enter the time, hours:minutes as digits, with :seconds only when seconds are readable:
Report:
12:44
